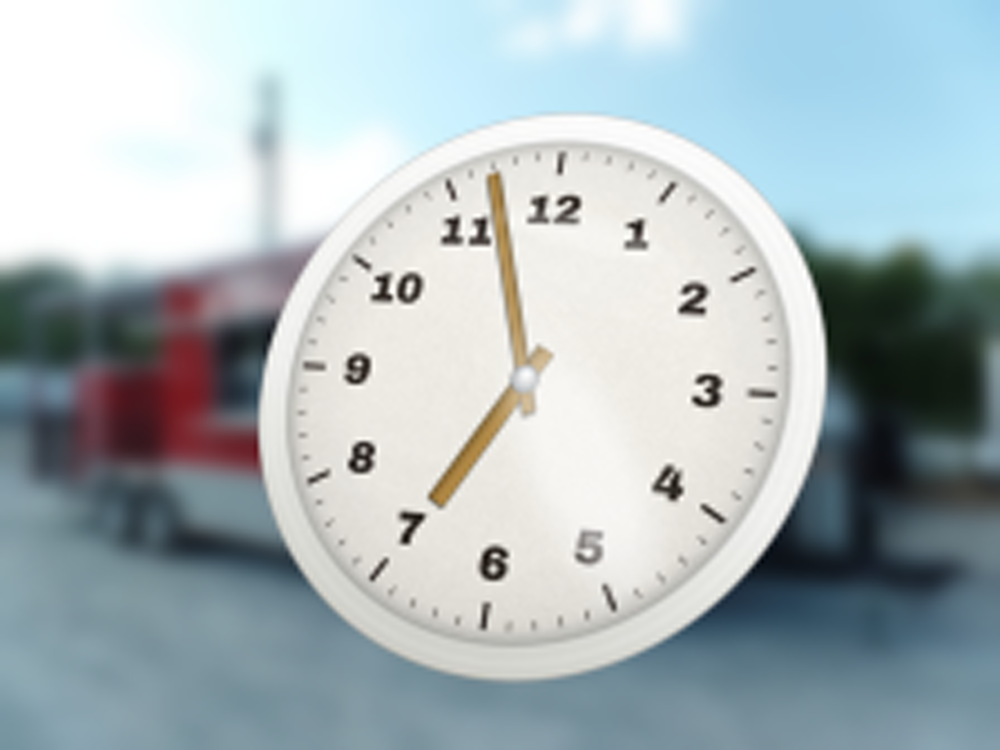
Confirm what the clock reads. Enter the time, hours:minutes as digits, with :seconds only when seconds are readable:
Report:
6:57
